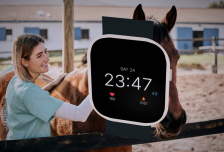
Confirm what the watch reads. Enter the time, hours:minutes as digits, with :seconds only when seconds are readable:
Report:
23:47
